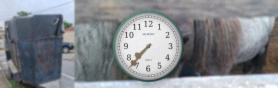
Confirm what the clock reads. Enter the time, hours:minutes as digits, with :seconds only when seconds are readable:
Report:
7:37
